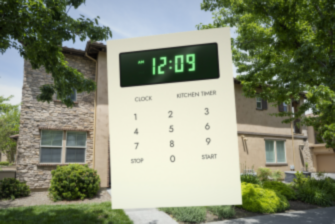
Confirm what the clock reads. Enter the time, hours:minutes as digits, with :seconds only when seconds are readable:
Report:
12:09
